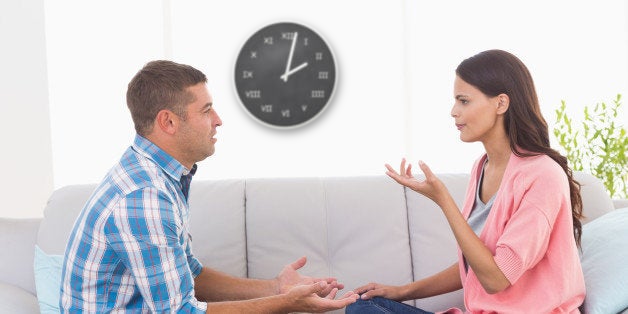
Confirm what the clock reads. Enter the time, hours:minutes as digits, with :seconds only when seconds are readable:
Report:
2:02
